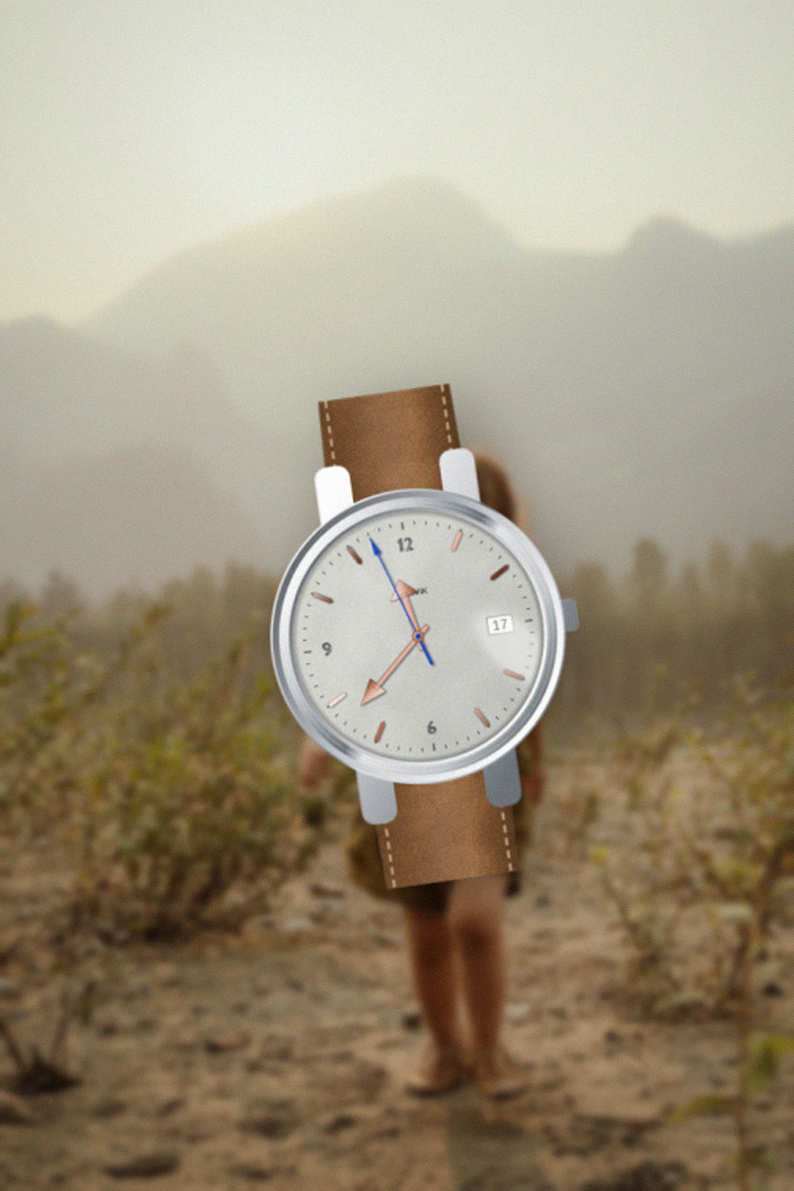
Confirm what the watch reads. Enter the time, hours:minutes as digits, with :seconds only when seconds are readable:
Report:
11:37:57
